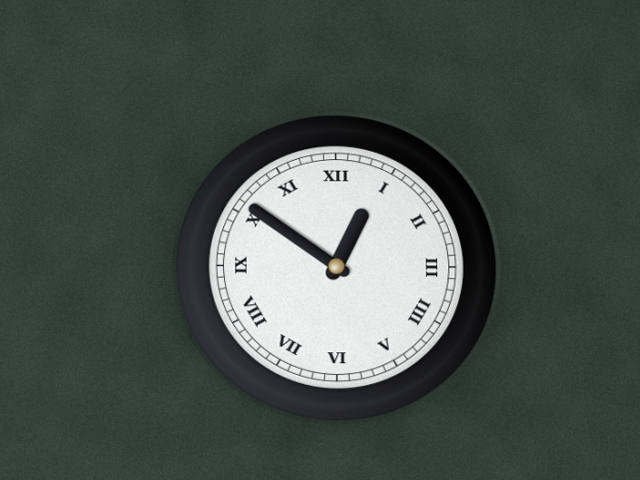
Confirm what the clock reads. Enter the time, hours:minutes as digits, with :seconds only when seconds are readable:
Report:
12:51
